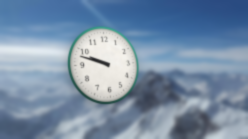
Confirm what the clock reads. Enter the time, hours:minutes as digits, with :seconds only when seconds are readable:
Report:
9:48
